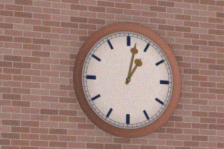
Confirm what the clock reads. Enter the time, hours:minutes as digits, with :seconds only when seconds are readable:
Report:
1:02
